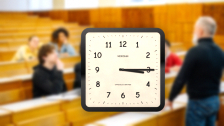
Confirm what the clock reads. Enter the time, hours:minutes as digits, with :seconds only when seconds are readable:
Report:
3:15
